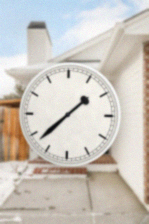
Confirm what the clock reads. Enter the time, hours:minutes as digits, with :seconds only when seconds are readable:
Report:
1:38
